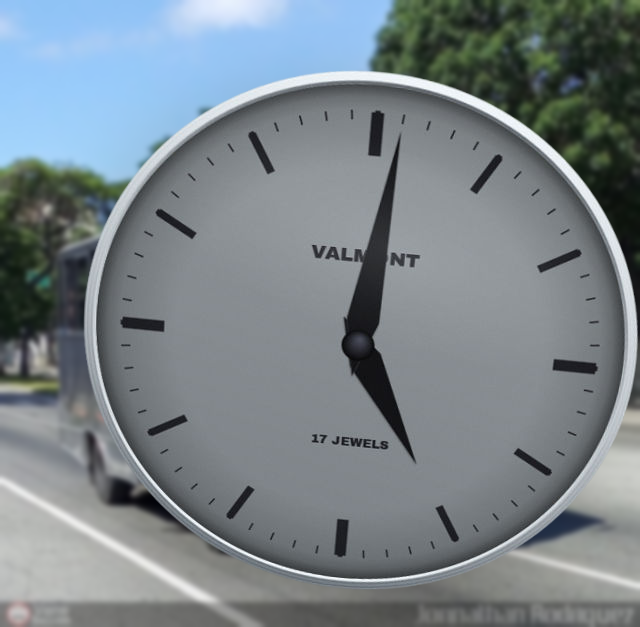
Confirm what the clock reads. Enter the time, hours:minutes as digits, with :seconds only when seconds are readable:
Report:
5:01
